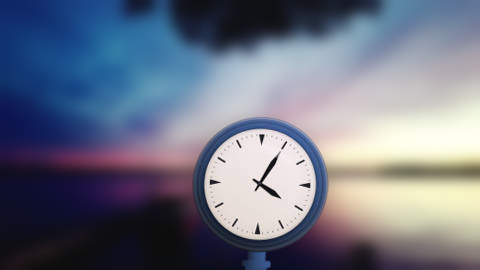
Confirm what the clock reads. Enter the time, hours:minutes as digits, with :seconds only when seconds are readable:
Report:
4:05
